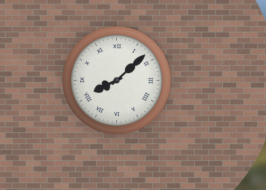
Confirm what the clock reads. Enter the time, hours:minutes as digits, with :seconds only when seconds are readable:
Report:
8:08
